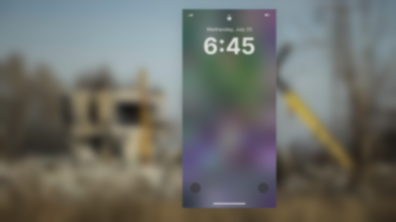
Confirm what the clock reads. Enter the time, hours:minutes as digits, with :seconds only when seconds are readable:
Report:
6:45
